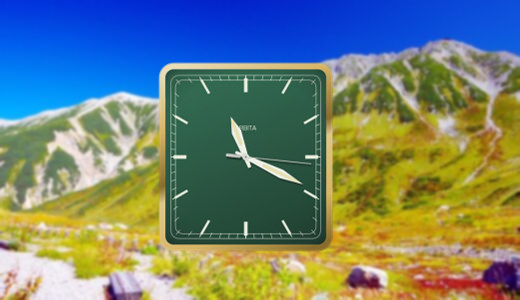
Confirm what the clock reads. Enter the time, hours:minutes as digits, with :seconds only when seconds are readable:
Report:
11:19:16
